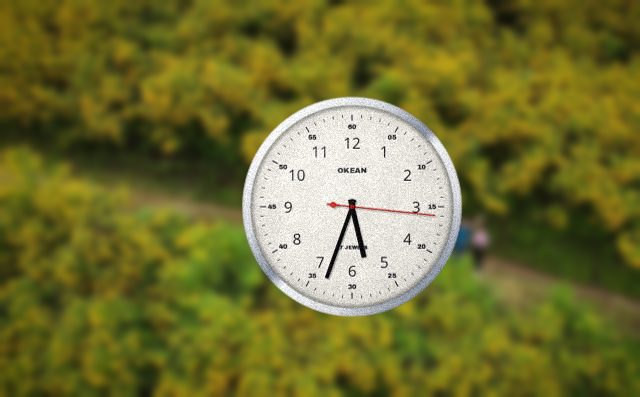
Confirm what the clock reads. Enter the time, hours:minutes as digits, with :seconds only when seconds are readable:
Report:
5:33:16
